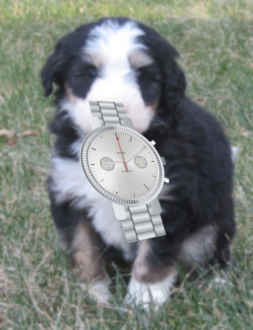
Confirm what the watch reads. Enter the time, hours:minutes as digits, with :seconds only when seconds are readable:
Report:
9:10
